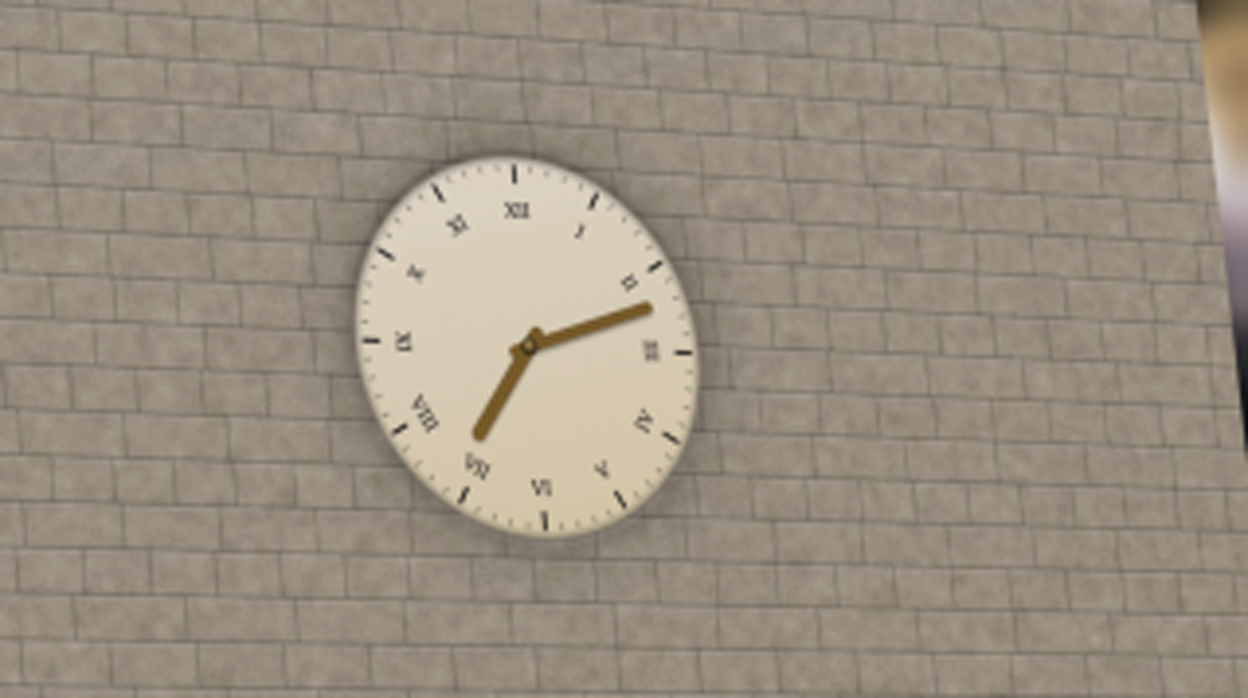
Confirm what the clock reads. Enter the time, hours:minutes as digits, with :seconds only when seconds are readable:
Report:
7:12
